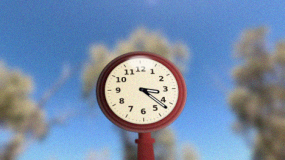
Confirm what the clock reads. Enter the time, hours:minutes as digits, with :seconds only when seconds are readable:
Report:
3:22
